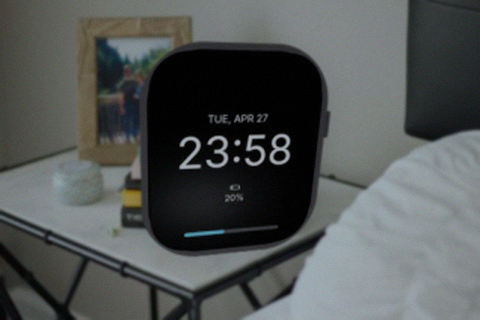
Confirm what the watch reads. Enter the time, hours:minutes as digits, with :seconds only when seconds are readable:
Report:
23:58
